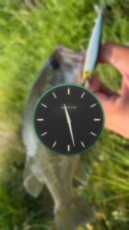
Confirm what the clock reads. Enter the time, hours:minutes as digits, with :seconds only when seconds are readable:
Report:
11:28
